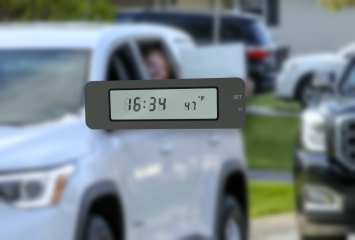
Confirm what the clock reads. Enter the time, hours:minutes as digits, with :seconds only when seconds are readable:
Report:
16:34
